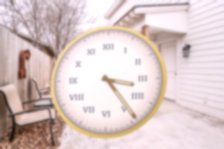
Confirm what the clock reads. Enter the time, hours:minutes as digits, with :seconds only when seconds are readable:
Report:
3:24
